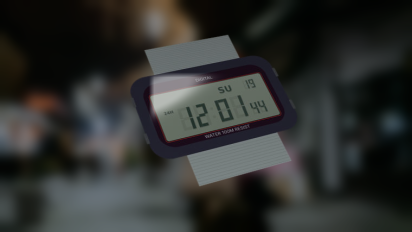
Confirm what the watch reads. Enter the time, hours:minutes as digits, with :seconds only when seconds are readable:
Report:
12:01:44
